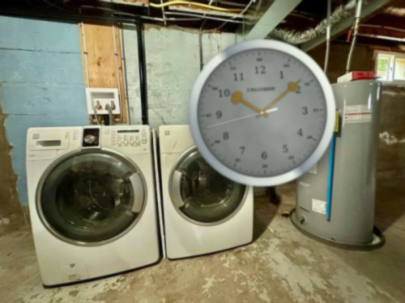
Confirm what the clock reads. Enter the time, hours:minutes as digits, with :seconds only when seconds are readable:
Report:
10:08:43
